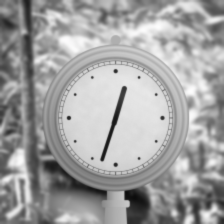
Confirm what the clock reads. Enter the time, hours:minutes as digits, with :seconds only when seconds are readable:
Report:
12:33
